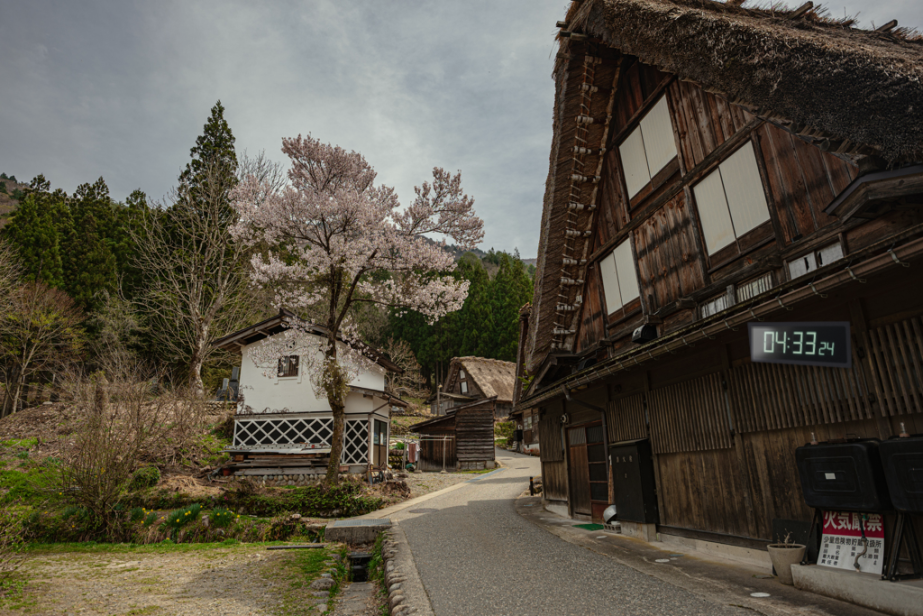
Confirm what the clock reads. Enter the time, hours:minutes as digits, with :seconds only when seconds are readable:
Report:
4:33:24
